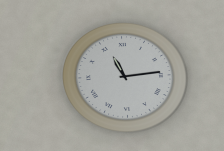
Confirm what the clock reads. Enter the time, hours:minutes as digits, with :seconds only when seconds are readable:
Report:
11:14
